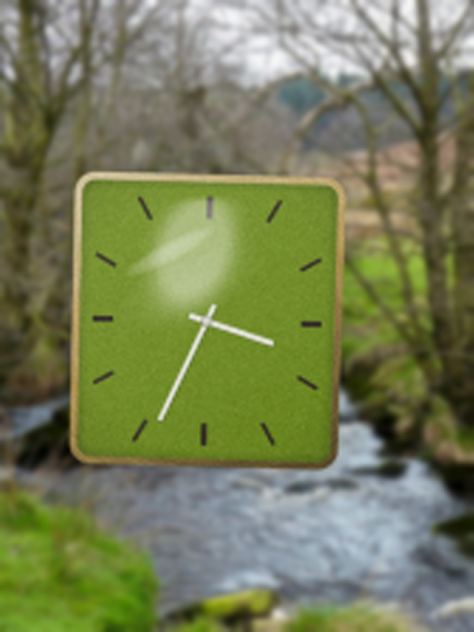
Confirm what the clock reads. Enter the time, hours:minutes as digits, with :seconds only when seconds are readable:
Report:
3:34
